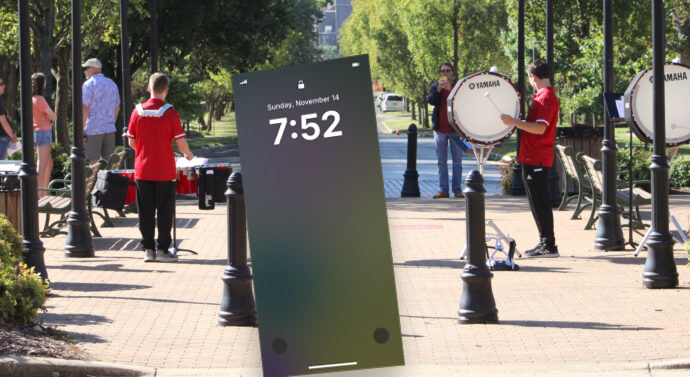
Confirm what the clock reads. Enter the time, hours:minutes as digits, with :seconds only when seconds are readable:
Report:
7:52
